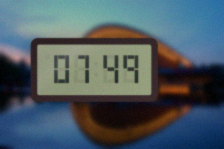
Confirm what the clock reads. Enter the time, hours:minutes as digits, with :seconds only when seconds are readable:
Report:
7:49
